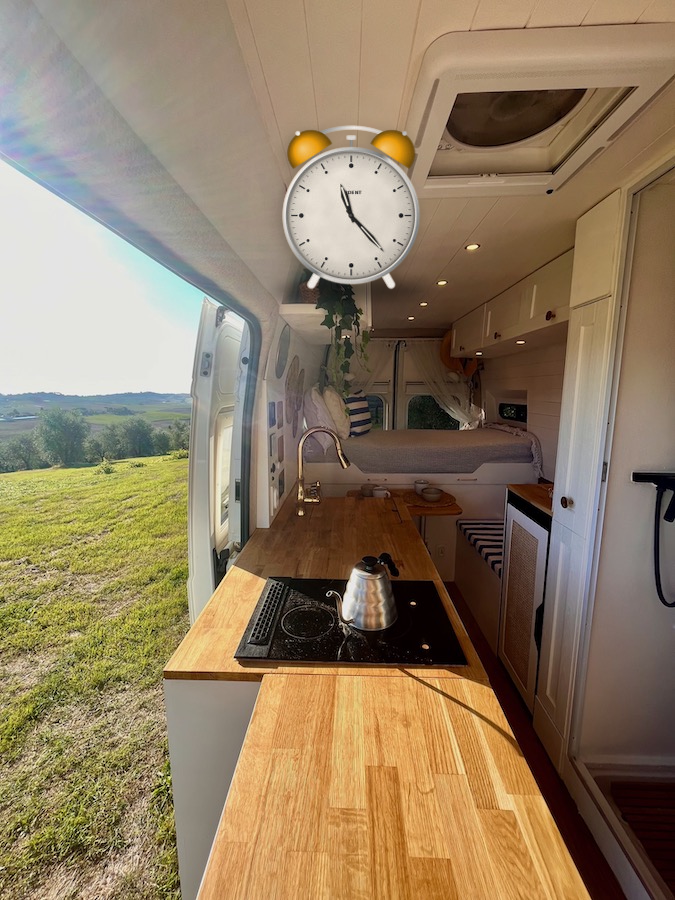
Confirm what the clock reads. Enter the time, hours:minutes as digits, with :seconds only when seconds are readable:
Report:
11:23
